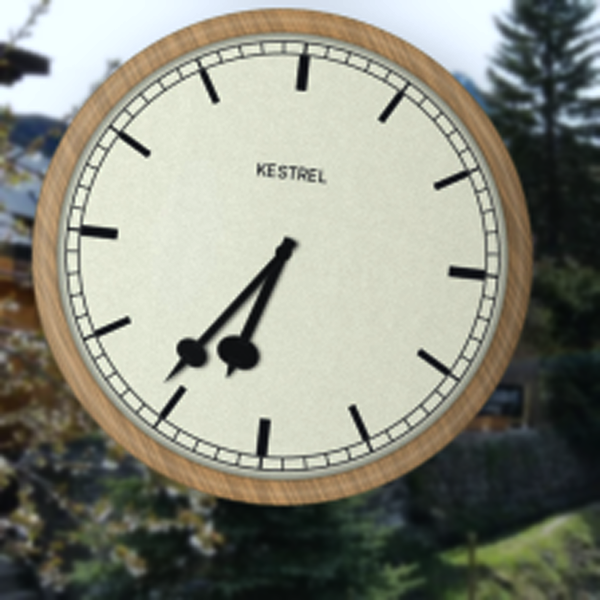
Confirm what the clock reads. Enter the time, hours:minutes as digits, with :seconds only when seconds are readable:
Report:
6:36
